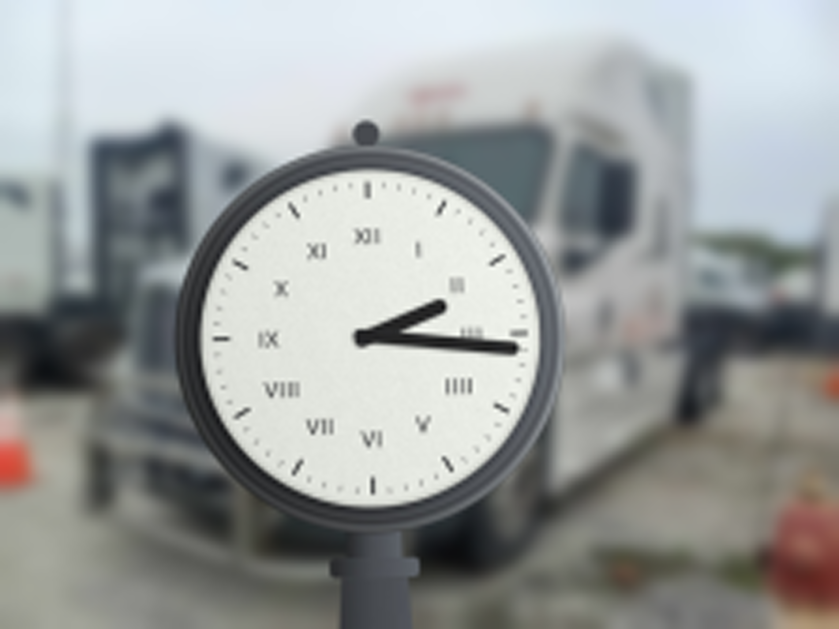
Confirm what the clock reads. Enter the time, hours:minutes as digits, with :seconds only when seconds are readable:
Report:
2:16
